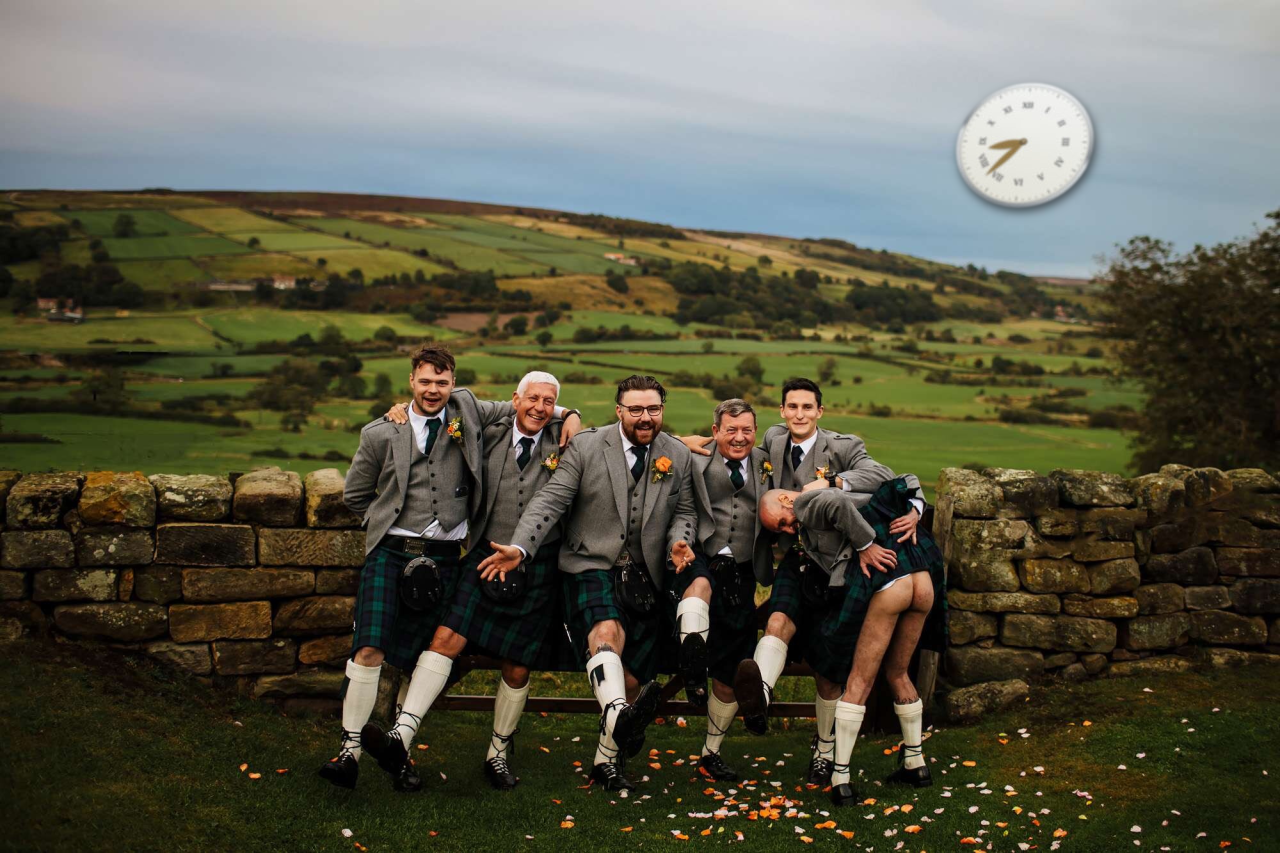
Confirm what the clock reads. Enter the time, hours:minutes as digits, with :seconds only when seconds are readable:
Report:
8:37
